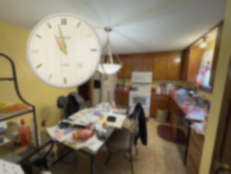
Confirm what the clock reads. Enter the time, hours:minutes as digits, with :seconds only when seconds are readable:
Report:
10:58
